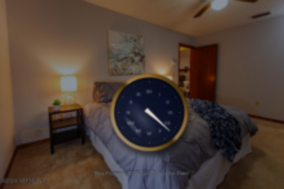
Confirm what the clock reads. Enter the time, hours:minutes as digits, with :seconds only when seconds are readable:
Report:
4:22
